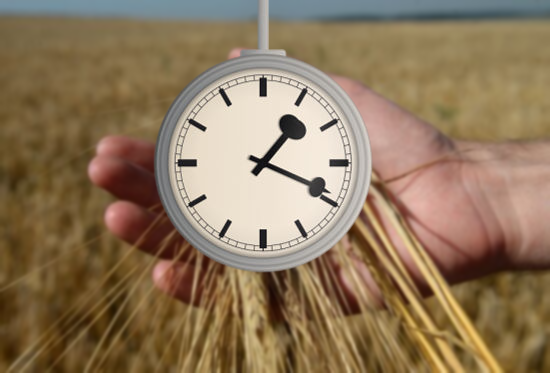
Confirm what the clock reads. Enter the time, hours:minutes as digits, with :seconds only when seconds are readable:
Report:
1:19
